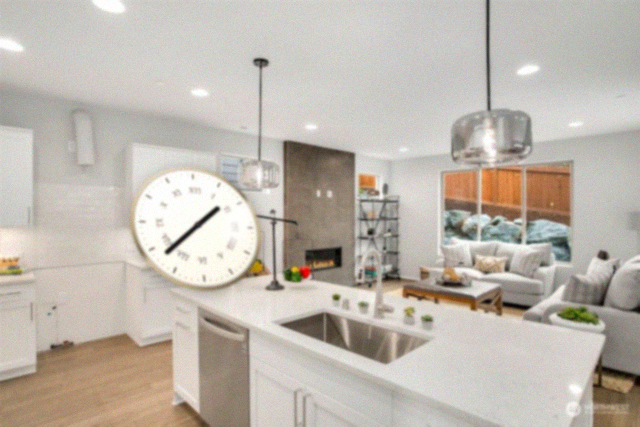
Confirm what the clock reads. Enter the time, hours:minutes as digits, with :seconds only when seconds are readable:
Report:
1:38
